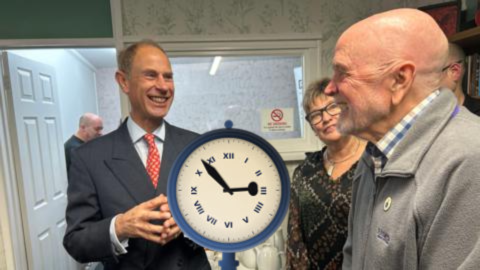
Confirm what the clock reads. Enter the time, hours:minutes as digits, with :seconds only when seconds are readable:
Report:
2:53
